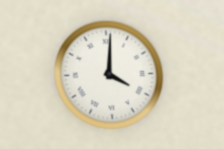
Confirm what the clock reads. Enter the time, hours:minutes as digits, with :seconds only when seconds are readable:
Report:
4:01
